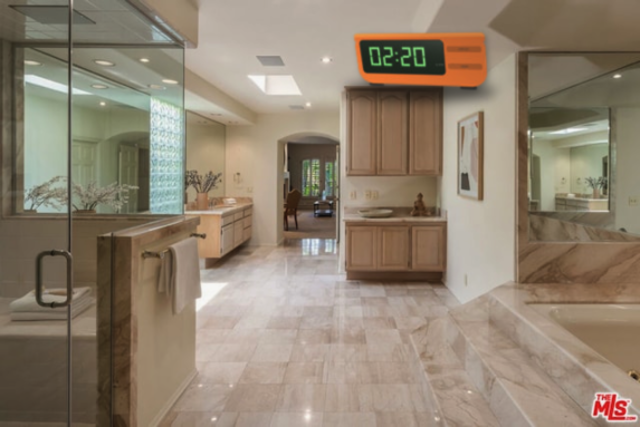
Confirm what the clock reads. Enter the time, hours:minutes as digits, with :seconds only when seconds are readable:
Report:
2:20
